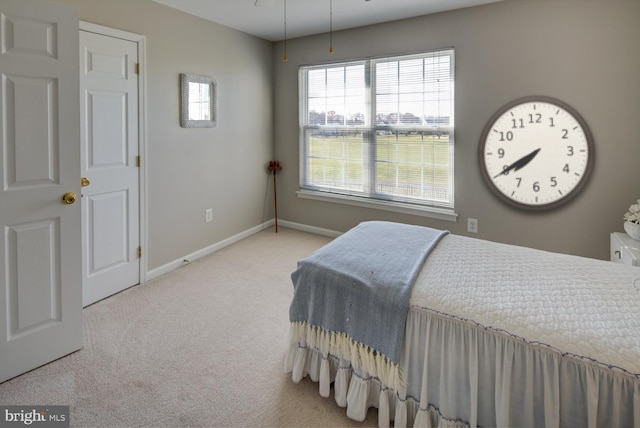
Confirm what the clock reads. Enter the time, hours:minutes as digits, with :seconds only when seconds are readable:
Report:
7:40
